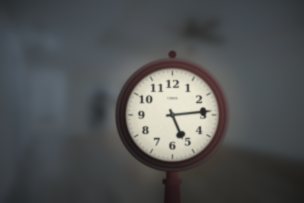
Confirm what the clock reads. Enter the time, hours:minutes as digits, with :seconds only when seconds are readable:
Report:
5:14
